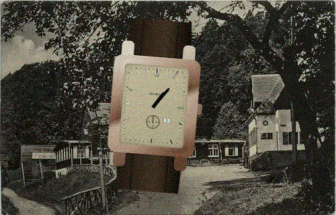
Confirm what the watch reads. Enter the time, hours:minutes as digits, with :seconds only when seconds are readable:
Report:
1:06
